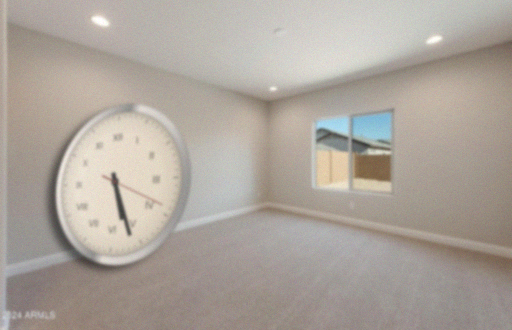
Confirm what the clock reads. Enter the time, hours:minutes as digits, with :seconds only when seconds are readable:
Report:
5:26:19
